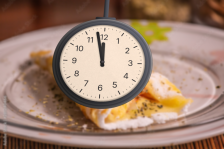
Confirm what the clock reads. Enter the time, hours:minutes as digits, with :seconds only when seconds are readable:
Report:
11:58
